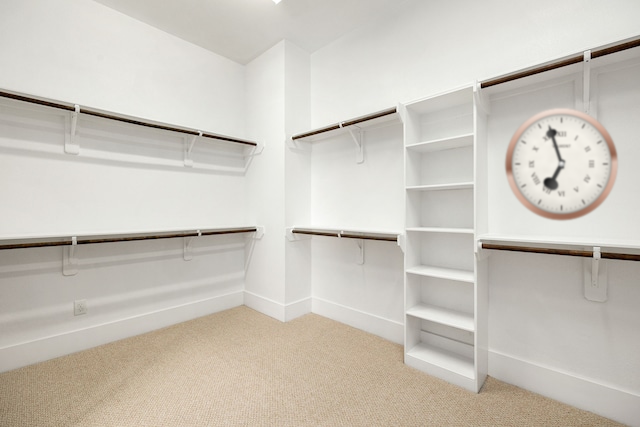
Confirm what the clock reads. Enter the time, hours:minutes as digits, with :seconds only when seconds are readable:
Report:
6:57
